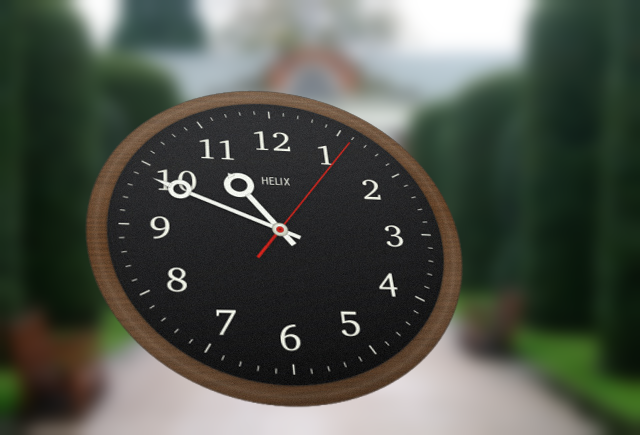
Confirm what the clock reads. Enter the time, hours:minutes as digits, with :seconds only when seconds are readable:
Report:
10:49:06
